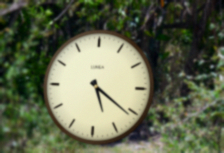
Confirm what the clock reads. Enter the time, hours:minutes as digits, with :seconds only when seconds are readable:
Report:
5:21
